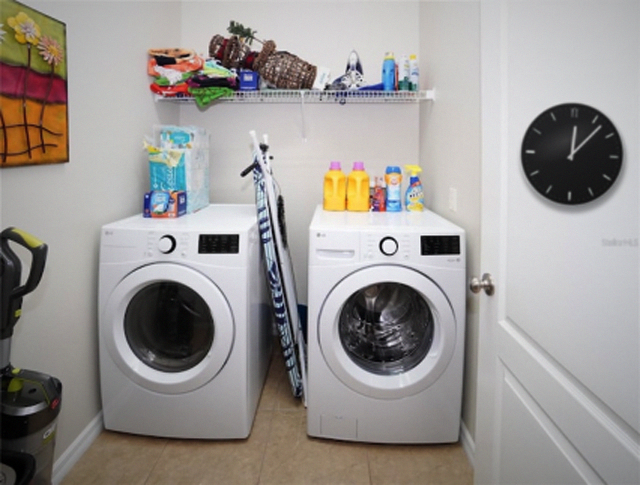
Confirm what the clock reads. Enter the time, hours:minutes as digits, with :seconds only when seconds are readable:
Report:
12:07
